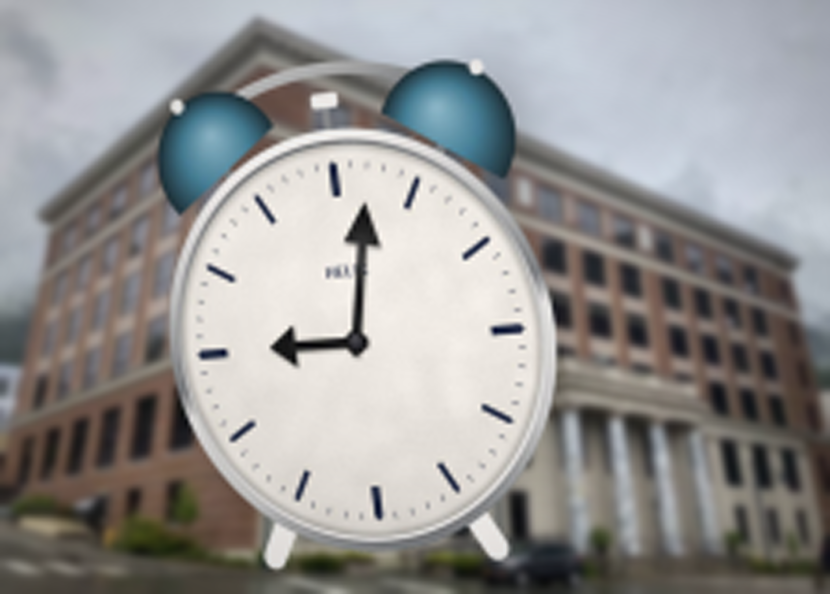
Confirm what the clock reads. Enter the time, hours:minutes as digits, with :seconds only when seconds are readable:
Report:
9:02
